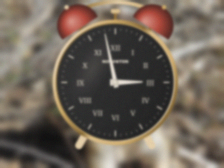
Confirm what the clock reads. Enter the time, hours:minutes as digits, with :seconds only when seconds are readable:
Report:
2:58
